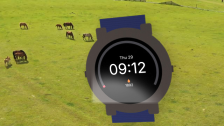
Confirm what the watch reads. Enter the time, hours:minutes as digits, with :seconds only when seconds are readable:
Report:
9:12
